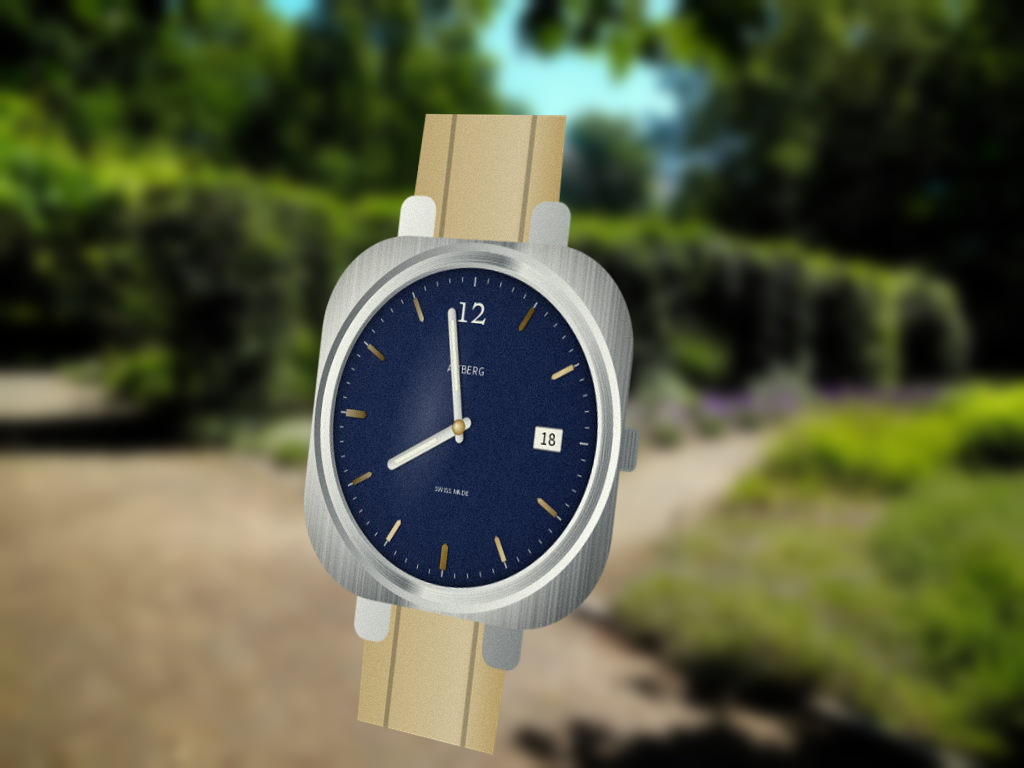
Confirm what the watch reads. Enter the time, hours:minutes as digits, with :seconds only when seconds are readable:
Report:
7:58
